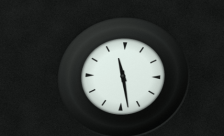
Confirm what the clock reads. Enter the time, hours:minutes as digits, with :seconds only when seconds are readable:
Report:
11:28
